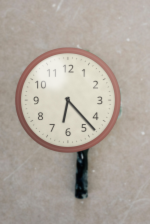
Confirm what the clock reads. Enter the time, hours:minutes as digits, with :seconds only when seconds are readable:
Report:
6:23
